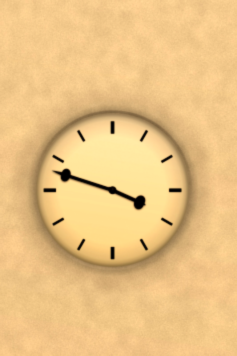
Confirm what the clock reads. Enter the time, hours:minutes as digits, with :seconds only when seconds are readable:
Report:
3:48
